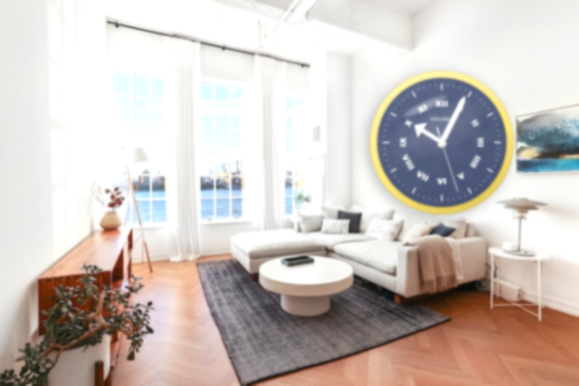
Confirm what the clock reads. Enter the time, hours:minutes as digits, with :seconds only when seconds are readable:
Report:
10:04:27
